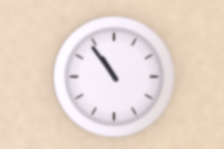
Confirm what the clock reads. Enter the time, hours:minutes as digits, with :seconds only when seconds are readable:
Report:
10:54
